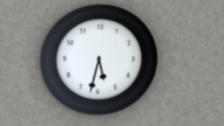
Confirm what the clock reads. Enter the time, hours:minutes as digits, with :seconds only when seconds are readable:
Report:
5:32
